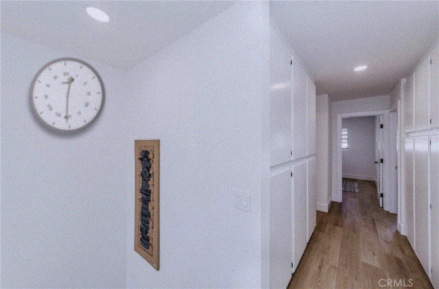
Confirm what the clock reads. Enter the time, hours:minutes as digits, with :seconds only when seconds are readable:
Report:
12:31
